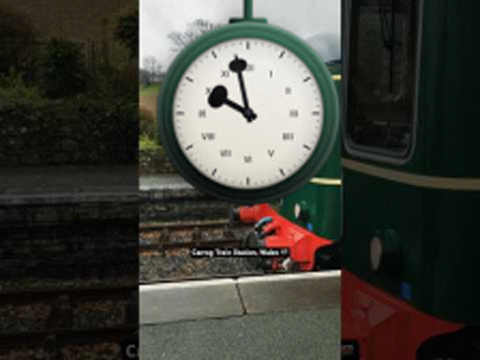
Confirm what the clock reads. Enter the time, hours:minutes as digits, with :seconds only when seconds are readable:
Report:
9:58
